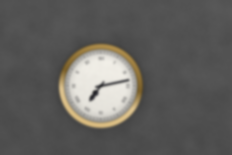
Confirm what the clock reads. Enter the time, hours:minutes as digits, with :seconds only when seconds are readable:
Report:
7:13
